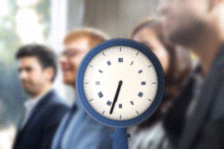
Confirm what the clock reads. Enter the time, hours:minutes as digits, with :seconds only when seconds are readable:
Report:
6:33
